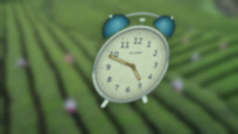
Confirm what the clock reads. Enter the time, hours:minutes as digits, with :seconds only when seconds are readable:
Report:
4:49
